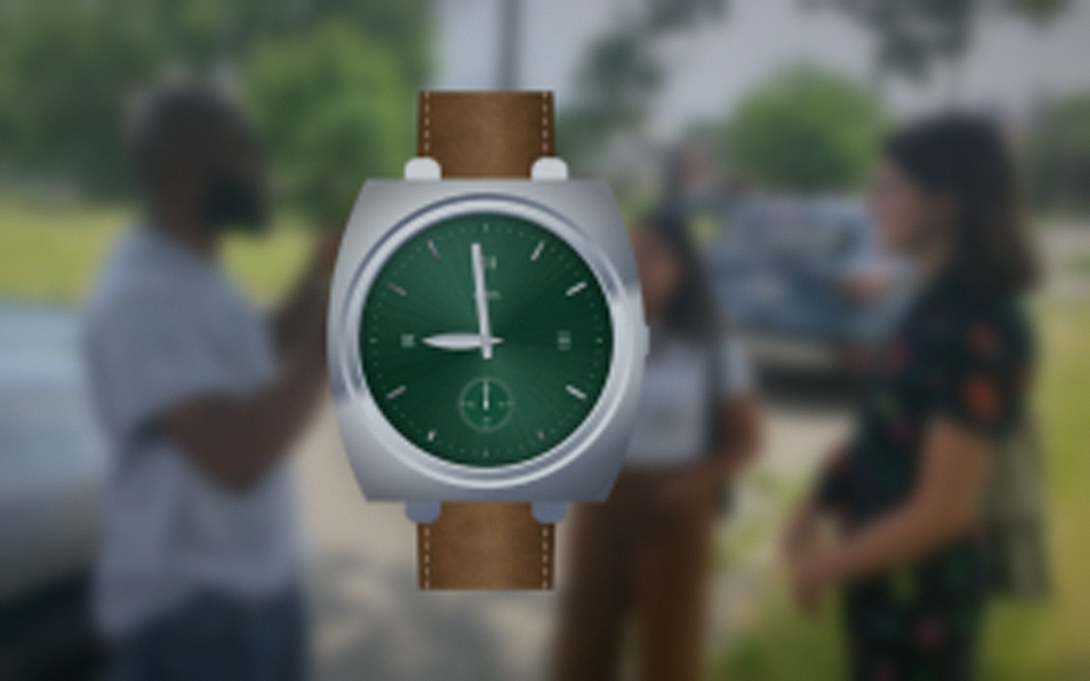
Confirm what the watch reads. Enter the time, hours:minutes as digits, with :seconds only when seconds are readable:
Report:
8:59
